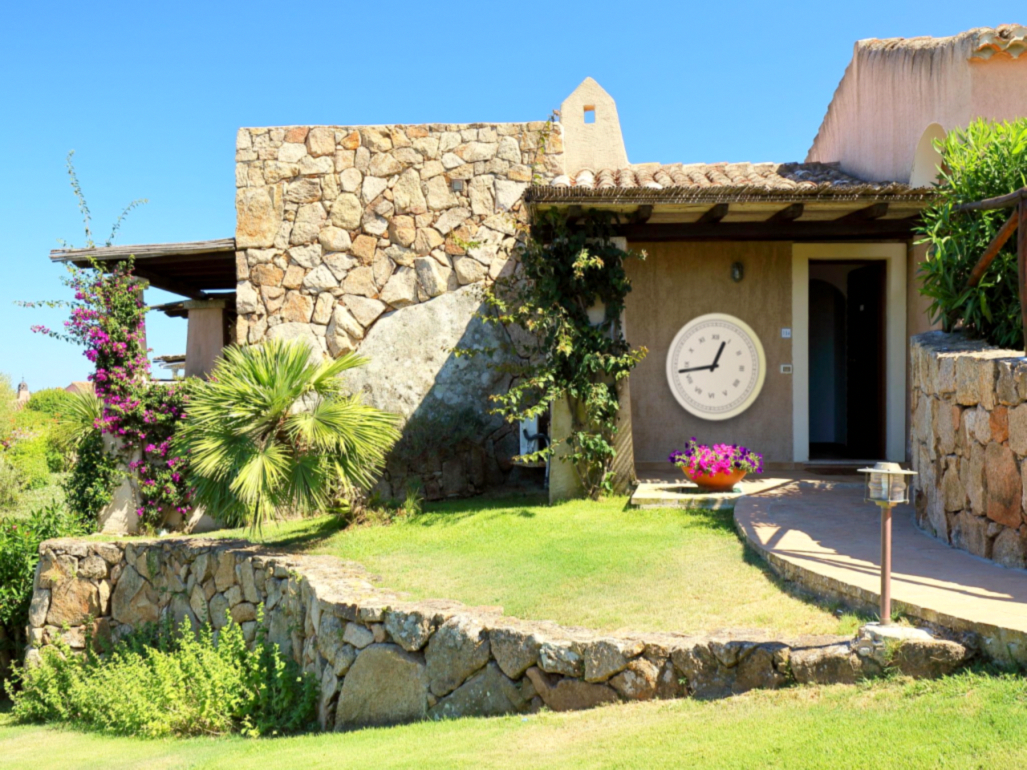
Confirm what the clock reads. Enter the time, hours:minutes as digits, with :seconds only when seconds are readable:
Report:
12:43
